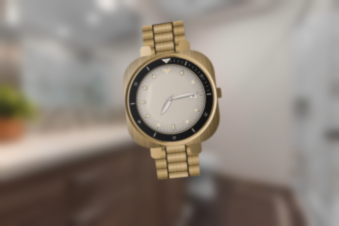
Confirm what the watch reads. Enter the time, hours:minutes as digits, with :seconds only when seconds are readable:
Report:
7:14
